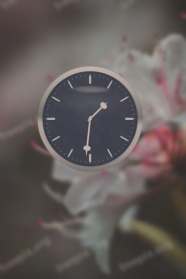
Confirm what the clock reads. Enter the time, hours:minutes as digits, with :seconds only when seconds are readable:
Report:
1:31
